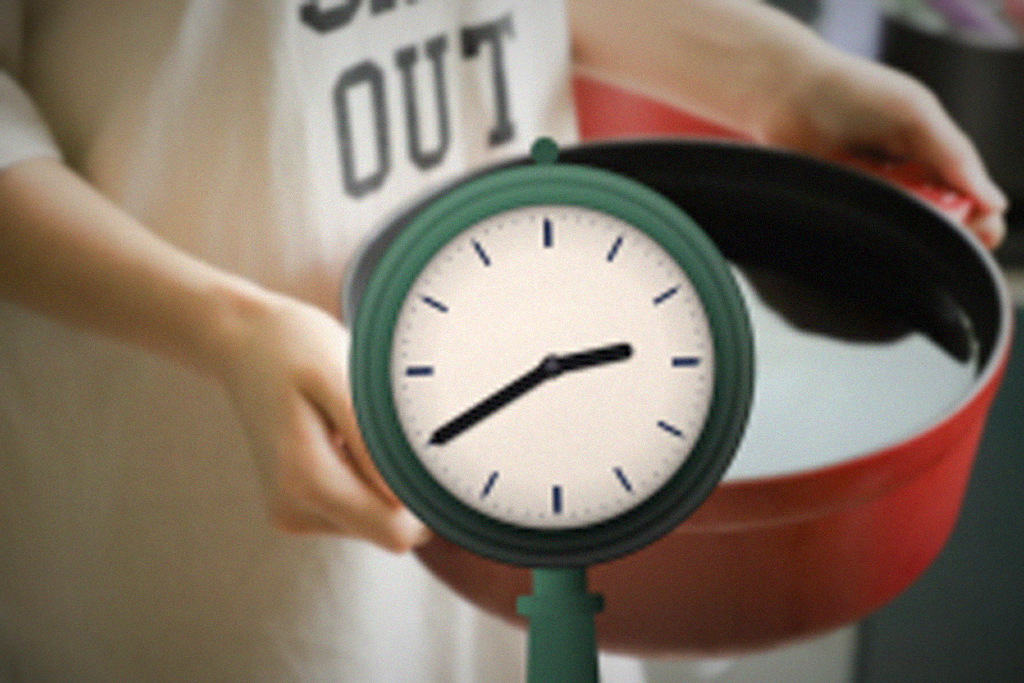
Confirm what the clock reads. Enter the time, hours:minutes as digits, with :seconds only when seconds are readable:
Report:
2:40
